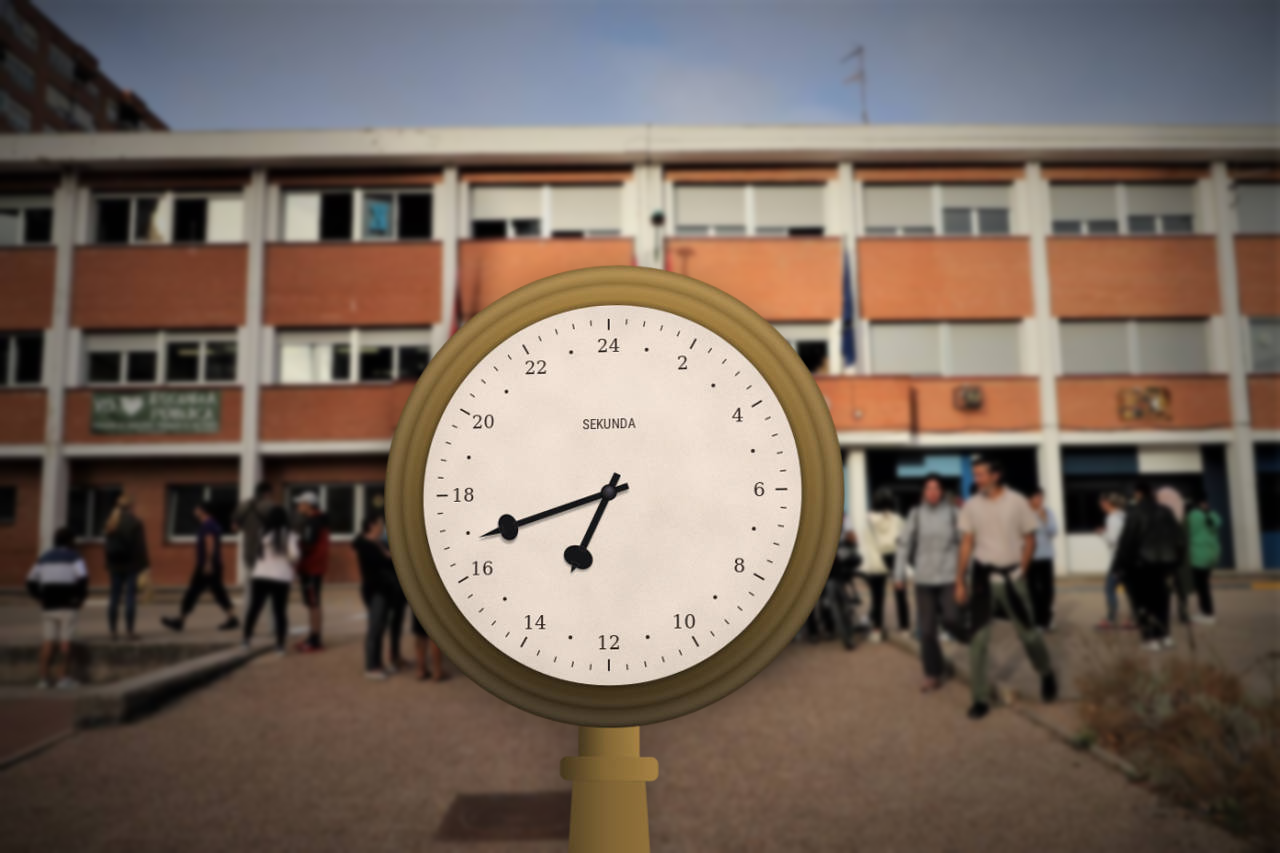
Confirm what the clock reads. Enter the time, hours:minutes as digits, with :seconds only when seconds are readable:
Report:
13:42
